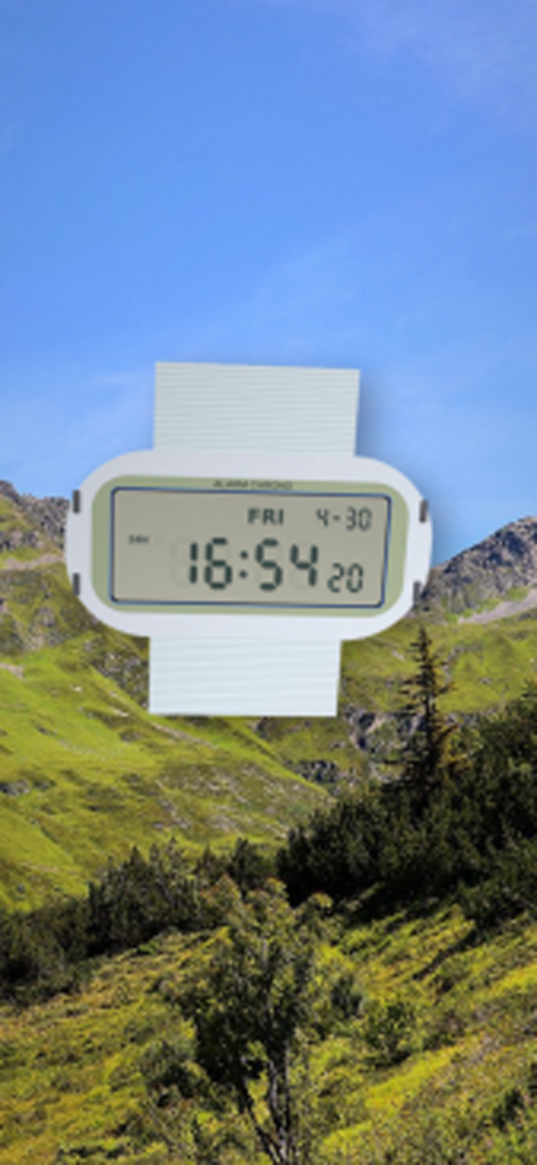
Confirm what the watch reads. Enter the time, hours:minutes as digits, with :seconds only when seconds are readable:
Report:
16:54:20
